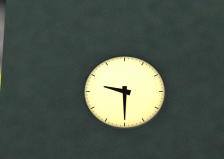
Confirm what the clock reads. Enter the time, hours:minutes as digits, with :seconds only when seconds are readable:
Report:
9:30
